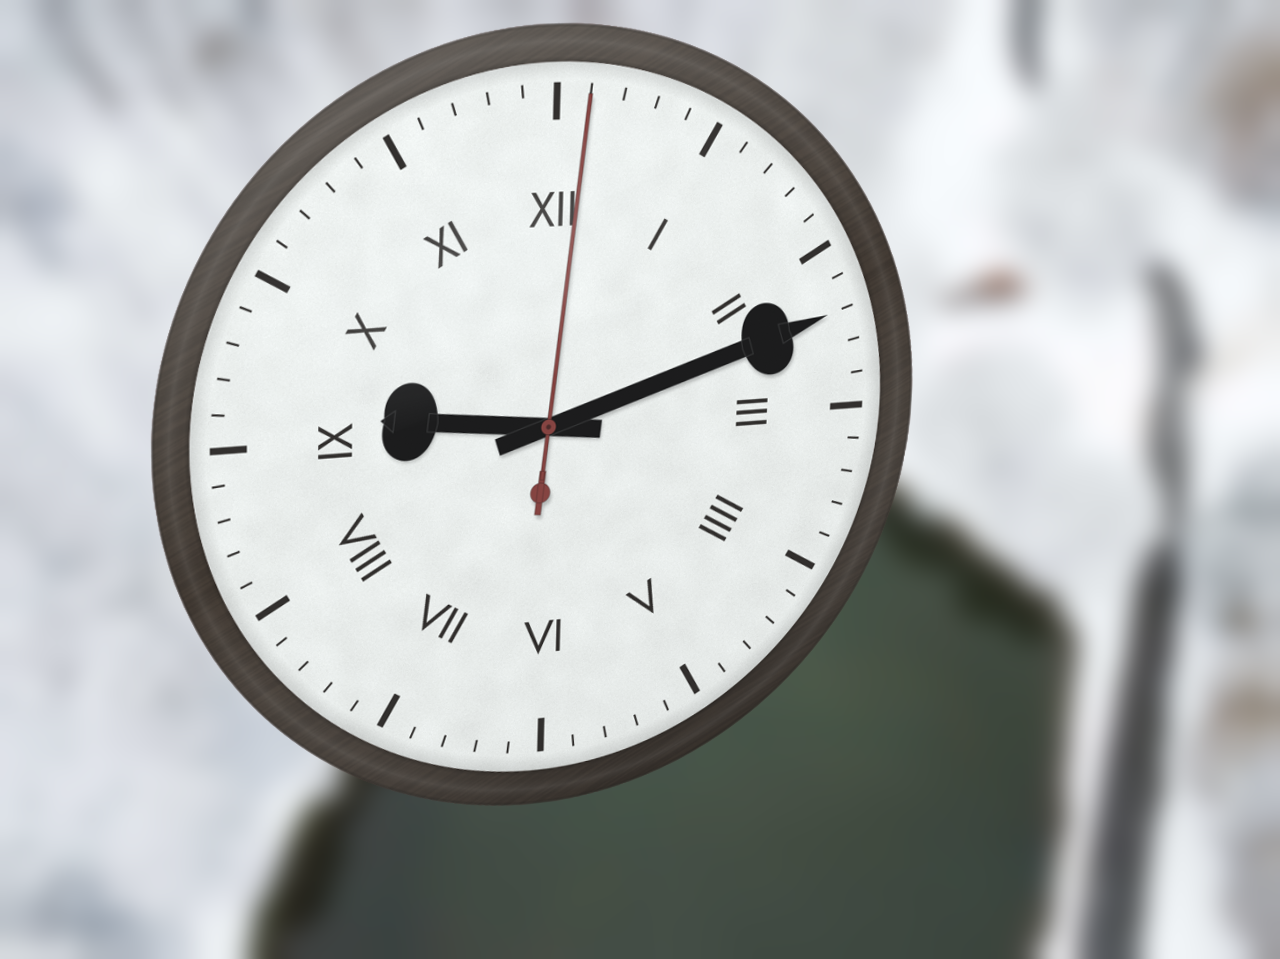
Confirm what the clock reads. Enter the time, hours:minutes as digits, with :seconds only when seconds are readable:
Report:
9:12:01
